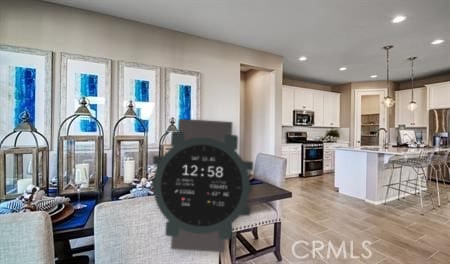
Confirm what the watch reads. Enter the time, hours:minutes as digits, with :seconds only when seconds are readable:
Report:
12:58
